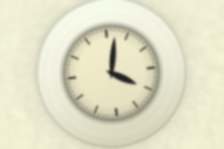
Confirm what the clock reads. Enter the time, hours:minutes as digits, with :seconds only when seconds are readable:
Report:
4:02
